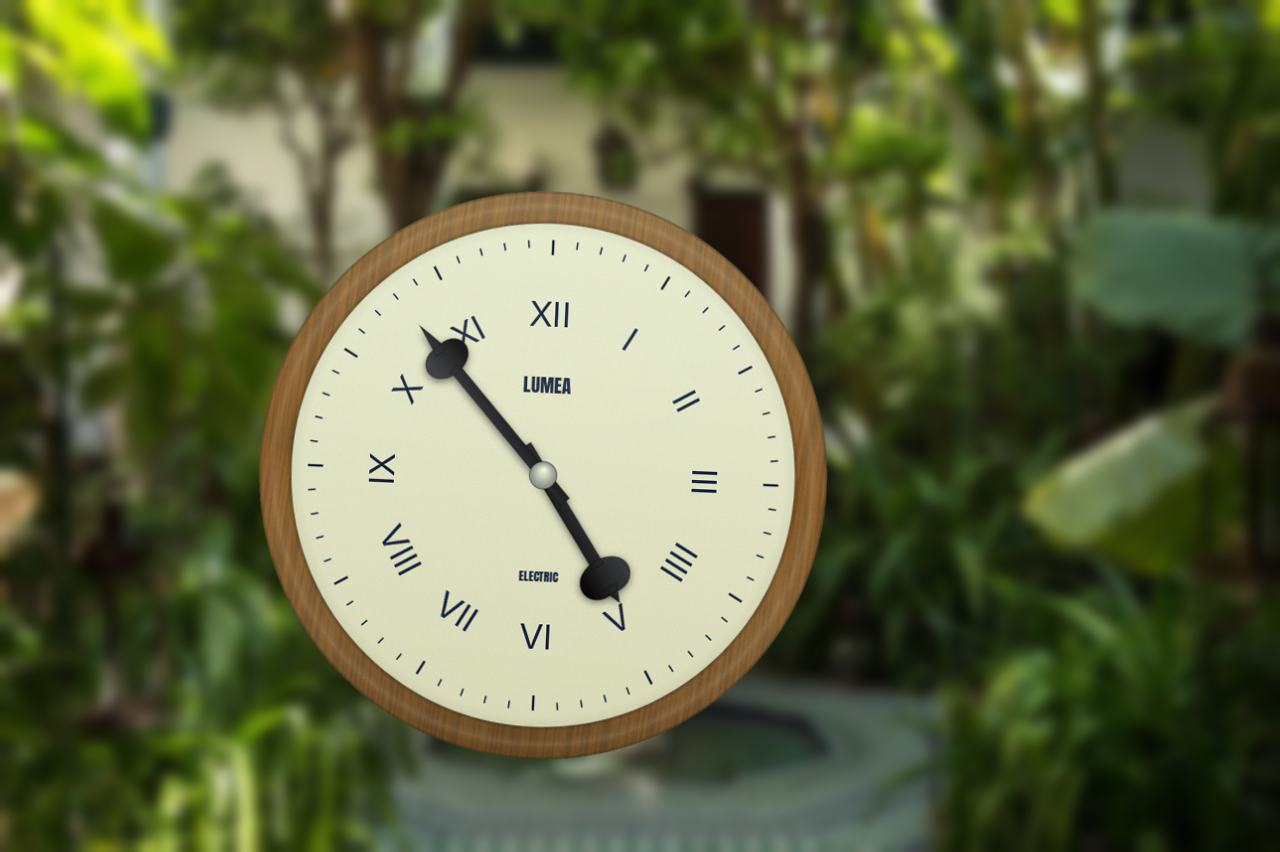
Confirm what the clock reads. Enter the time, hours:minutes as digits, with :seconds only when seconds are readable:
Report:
4:53
